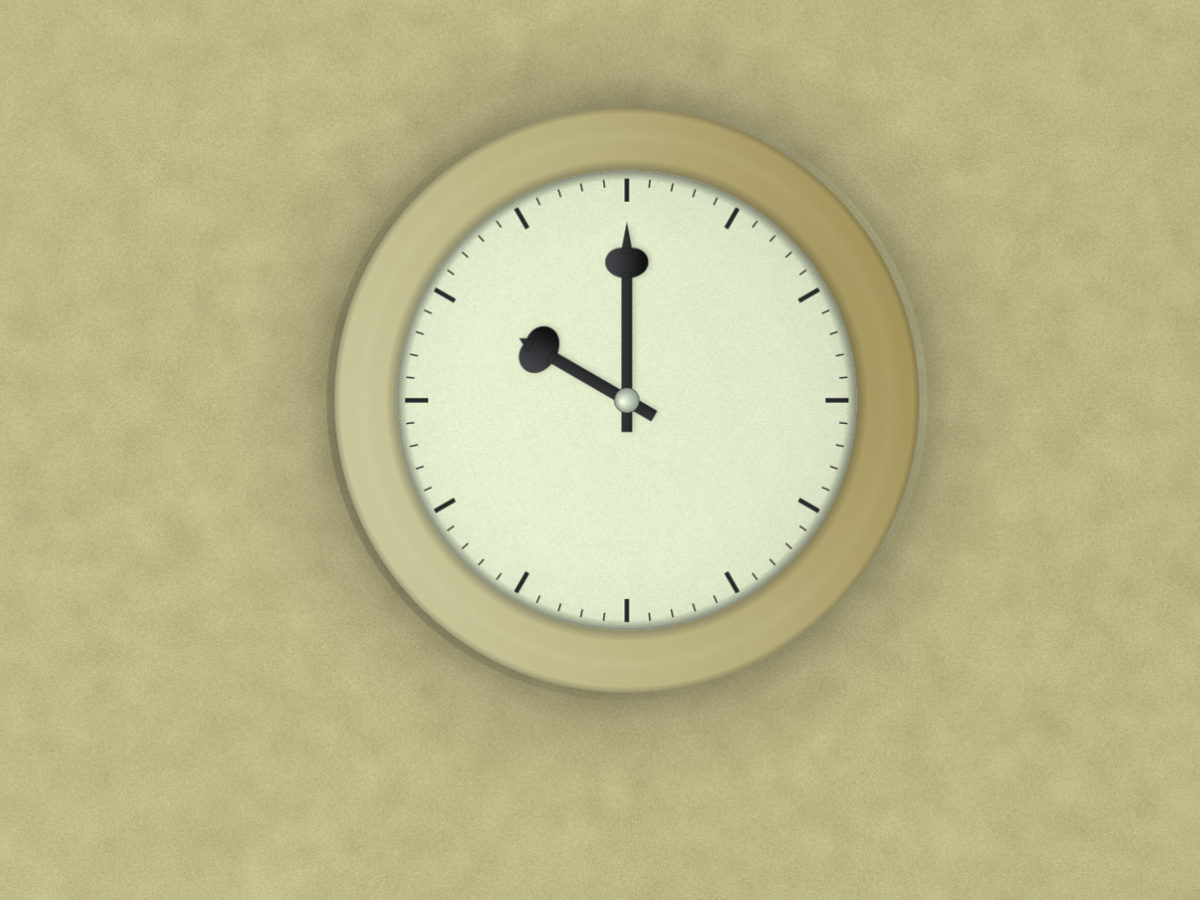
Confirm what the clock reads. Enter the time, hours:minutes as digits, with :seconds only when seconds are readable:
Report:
10:00
